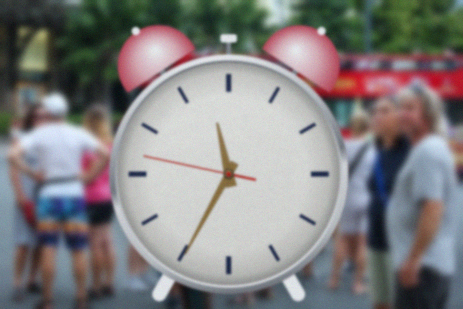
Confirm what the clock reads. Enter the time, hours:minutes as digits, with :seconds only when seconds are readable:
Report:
11:34:47
